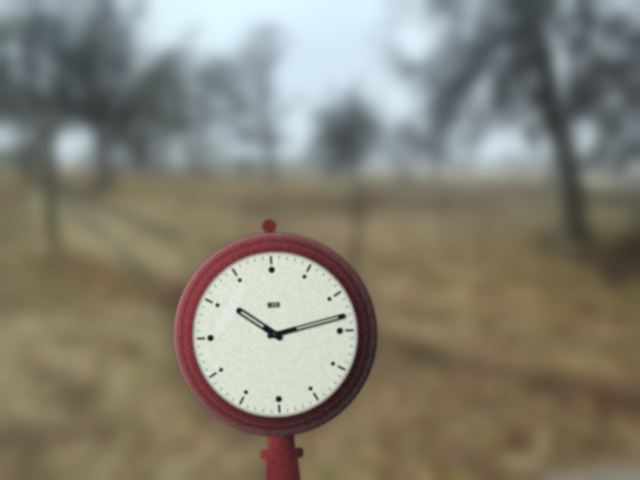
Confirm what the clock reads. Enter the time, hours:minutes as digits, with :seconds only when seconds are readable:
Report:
10:13
